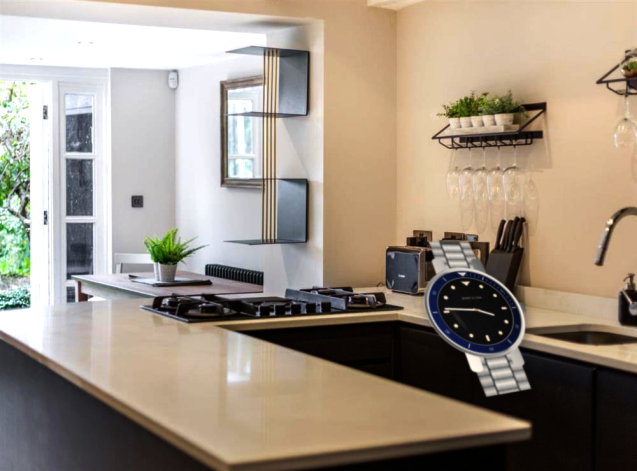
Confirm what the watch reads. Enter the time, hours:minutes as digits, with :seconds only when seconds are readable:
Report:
3:46
